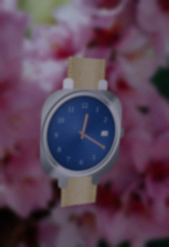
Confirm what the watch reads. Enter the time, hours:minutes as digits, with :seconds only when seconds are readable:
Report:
12:20
